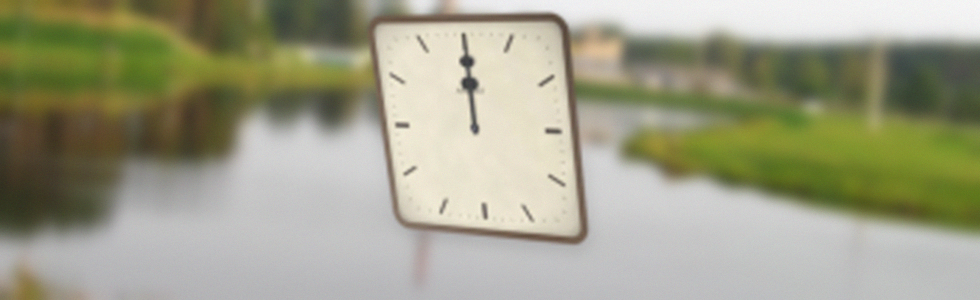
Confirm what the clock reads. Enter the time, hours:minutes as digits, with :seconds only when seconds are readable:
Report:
12:00
